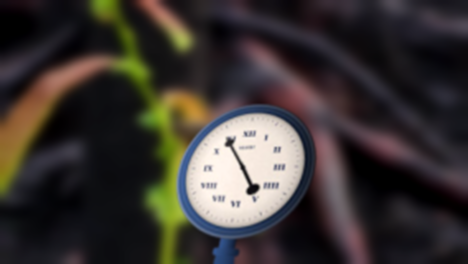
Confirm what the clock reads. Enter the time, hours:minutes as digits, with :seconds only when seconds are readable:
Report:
4:54
